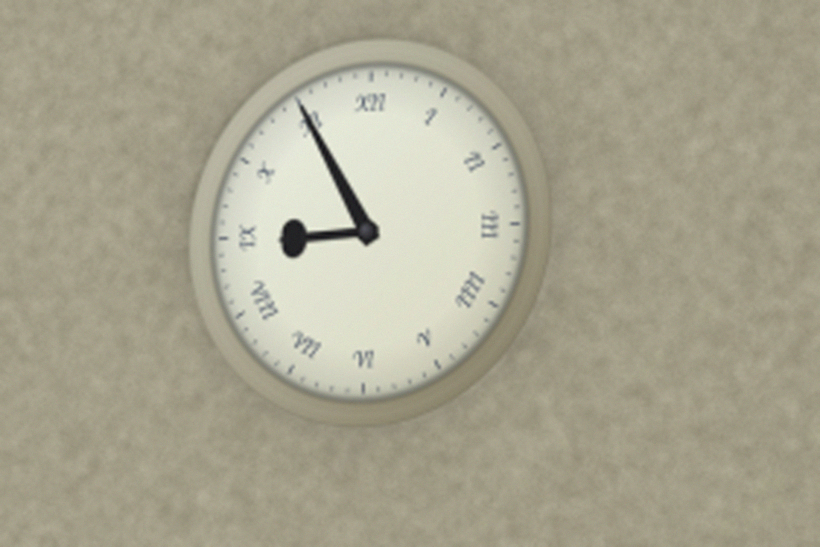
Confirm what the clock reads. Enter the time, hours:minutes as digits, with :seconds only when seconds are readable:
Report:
8:55
